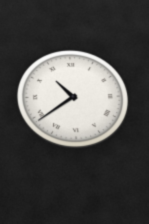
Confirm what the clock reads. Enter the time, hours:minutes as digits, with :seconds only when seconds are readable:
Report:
10:39
